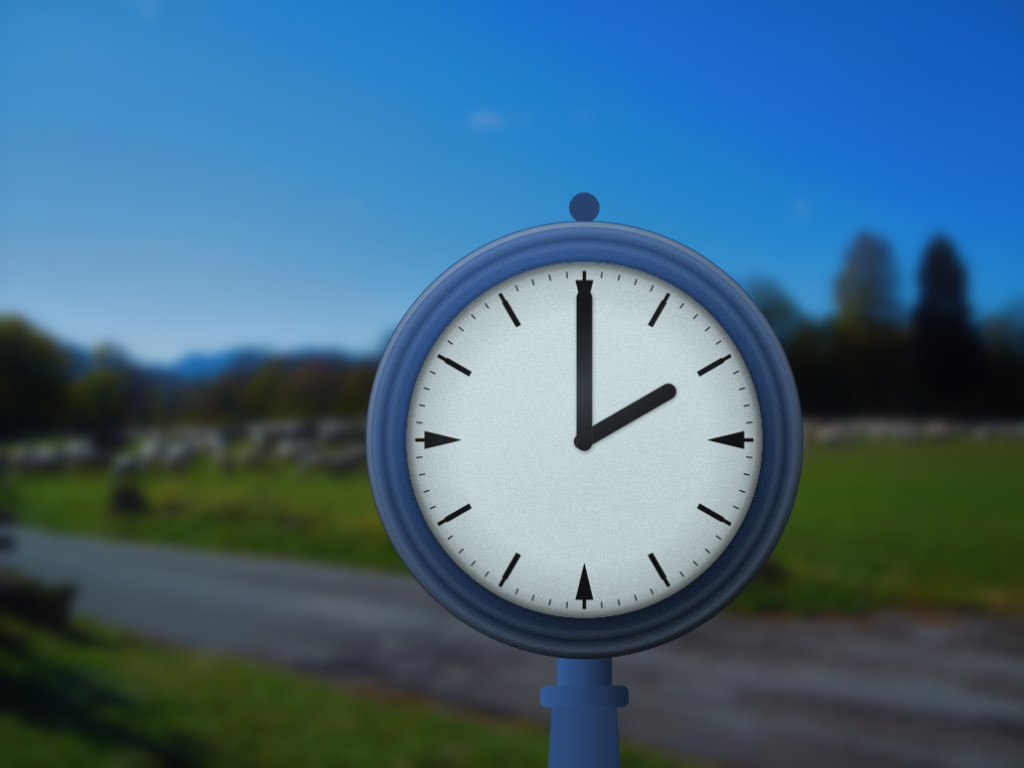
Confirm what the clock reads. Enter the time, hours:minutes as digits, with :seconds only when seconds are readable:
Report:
2:00
